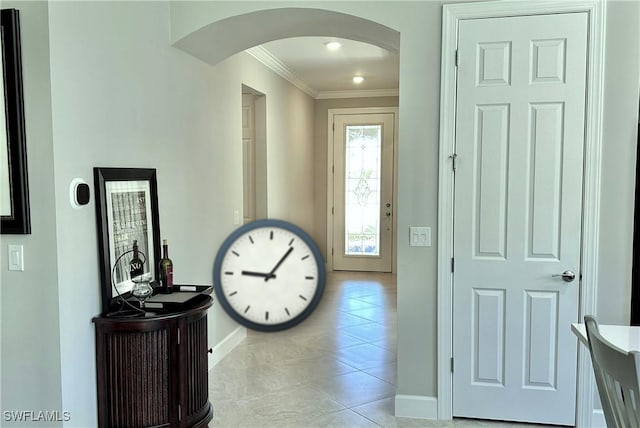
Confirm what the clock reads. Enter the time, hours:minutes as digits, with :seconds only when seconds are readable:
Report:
9:06
